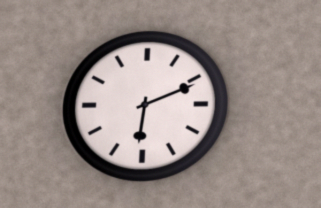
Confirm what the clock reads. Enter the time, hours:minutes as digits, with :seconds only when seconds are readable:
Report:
6:11
